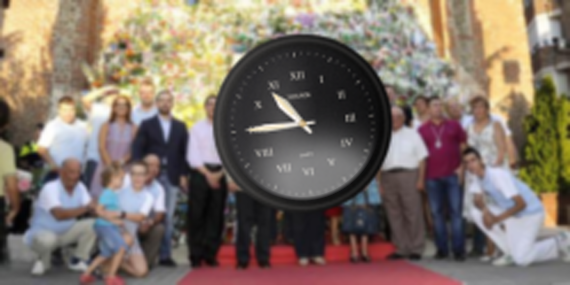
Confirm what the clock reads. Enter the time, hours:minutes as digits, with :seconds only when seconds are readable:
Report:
10:45
